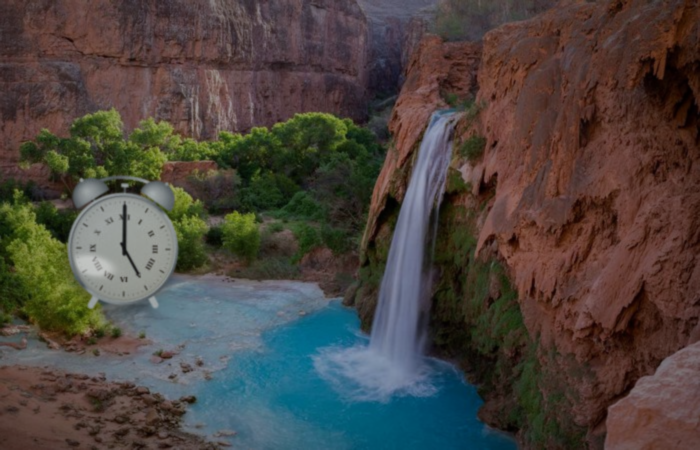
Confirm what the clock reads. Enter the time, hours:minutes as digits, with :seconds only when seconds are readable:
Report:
5:00
